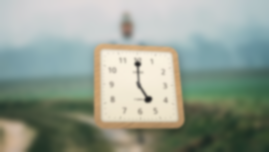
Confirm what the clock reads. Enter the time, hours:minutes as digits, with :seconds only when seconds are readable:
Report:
5:00
